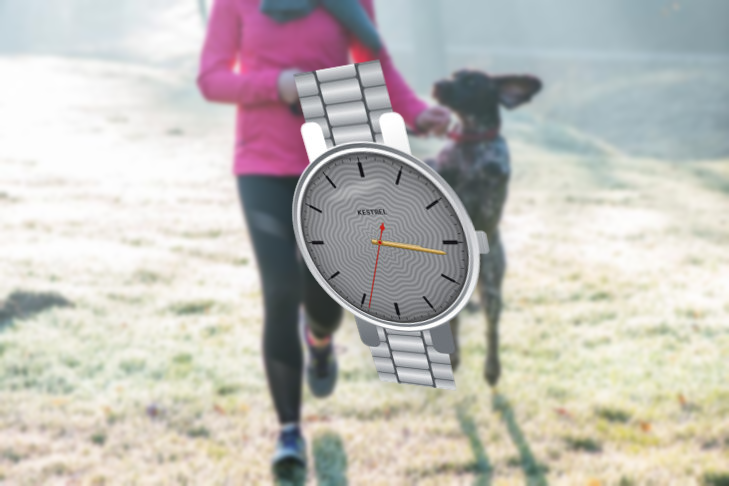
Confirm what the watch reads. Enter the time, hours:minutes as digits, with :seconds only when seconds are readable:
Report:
3:16:34
